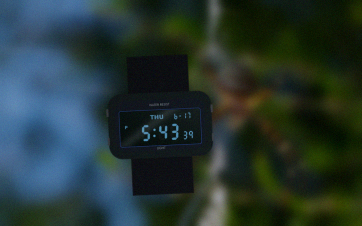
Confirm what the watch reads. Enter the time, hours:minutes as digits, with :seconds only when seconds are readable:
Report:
5:43:39
